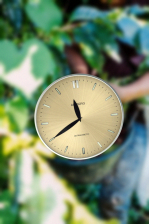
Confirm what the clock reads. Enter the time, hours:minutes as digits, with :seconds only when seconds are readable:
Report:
11:40
